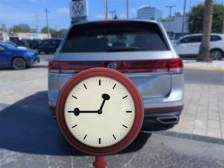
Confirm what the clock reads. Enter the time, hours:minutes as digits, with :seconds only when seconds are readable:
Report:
12:45
